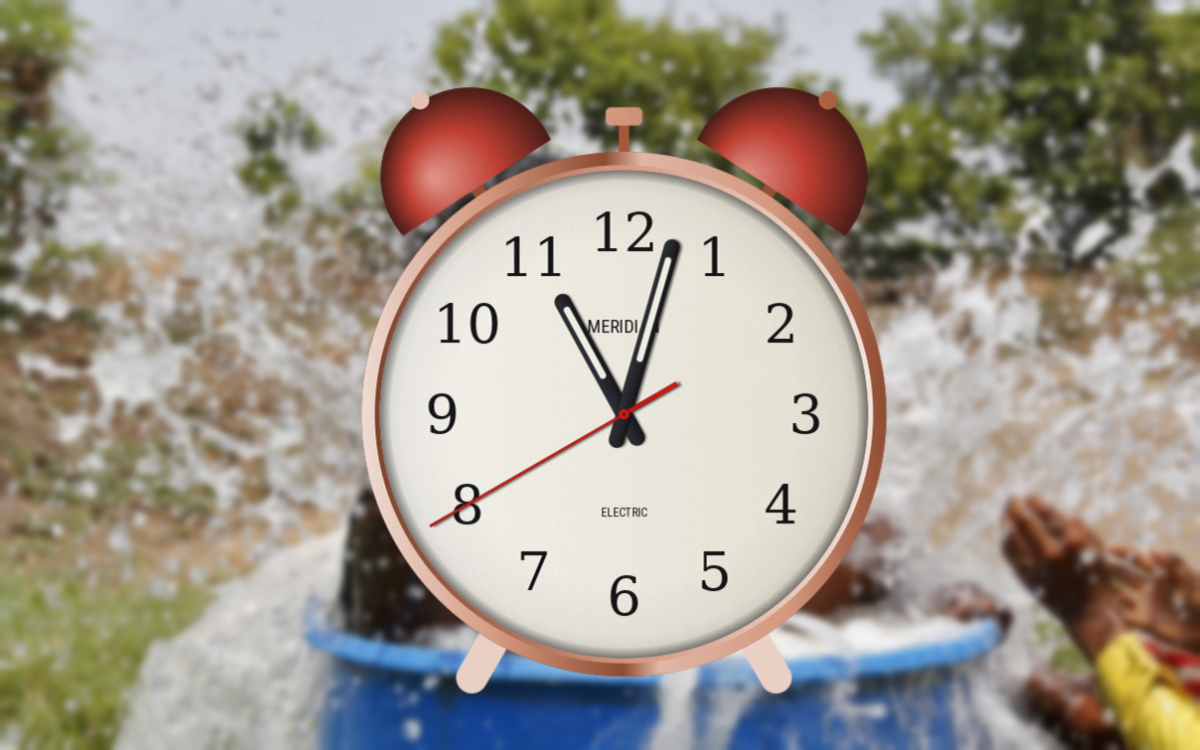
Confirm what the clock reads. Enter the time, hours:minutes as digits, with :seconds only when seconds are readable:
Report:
11:02:40
